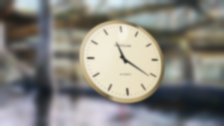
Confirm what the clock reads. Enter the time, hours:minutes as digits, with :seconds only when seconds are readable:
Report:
11:21
